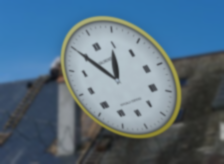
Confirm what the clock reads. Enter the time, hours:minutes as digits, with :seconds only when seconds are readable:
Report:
12:55
